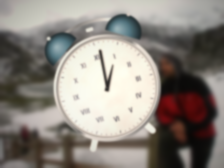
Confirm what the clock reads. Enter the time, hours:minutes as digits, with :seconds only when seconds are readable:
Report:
1:01
